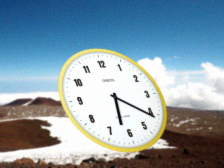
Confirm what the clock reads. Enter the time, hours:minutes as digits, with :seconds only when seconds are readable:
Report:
6:21
